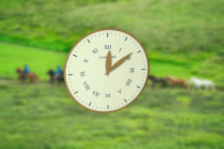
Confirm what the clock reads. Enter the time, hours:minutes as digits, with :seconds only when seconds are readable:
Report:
12:09
